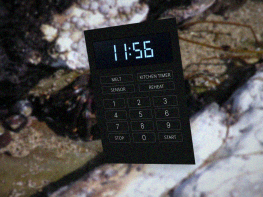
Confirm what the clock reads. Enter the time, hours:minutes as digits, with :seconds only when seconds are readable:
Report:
11:56
